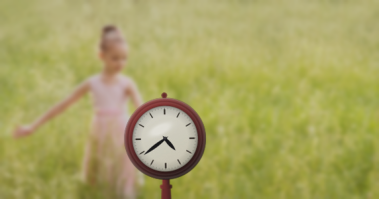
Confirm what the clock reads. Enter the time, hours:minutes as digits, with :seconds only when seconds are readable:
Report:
4:39
